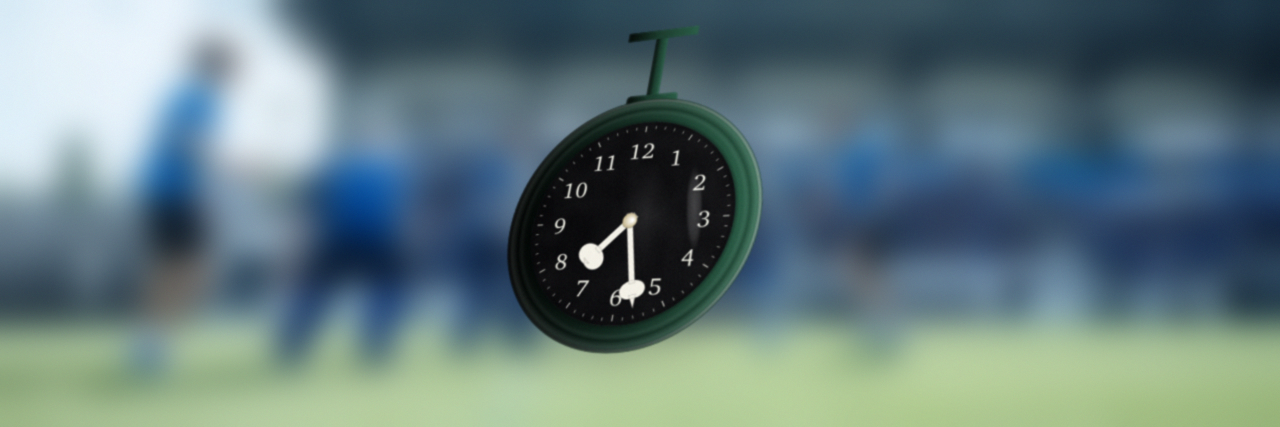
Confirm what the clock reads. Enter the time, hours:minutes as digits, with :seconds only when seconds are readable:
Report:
7:28
